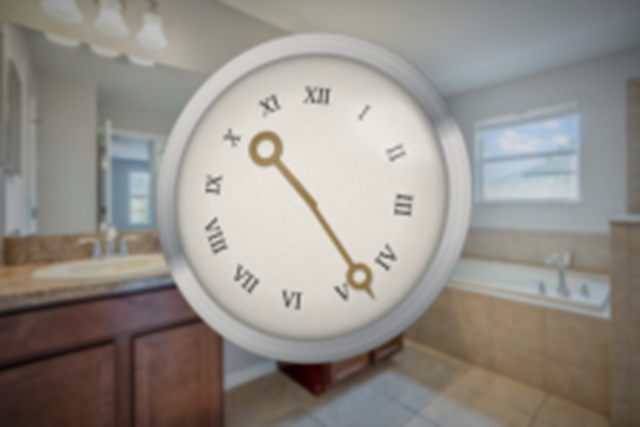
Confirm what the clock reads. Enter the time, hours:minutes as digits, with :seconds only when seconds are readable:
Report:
10:23
